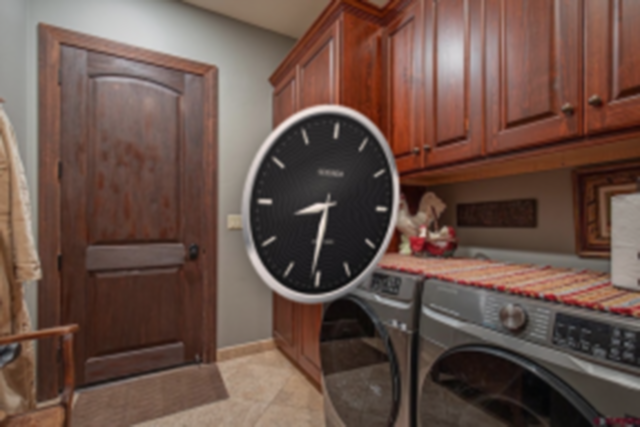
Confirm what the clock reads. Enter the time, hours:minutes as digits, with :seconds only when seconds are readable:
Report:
8:31
